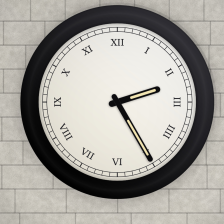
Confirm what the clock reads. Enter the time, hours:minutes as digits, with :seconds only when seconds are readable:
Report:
2:25
